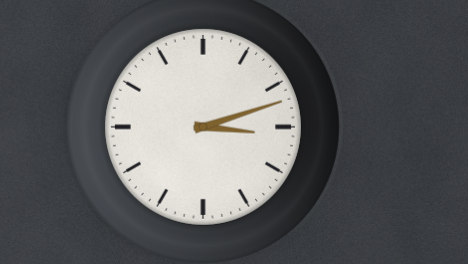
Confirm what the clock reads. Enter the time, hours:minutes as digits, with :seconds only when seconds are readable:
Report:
3:12
